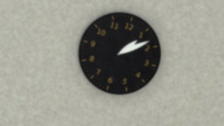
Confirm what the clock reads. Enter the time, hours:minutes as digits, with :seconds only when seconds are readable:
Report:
1:08
